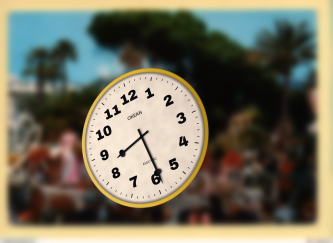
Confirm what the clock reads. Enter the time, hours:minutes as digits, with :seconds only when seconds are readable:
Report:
8:29
